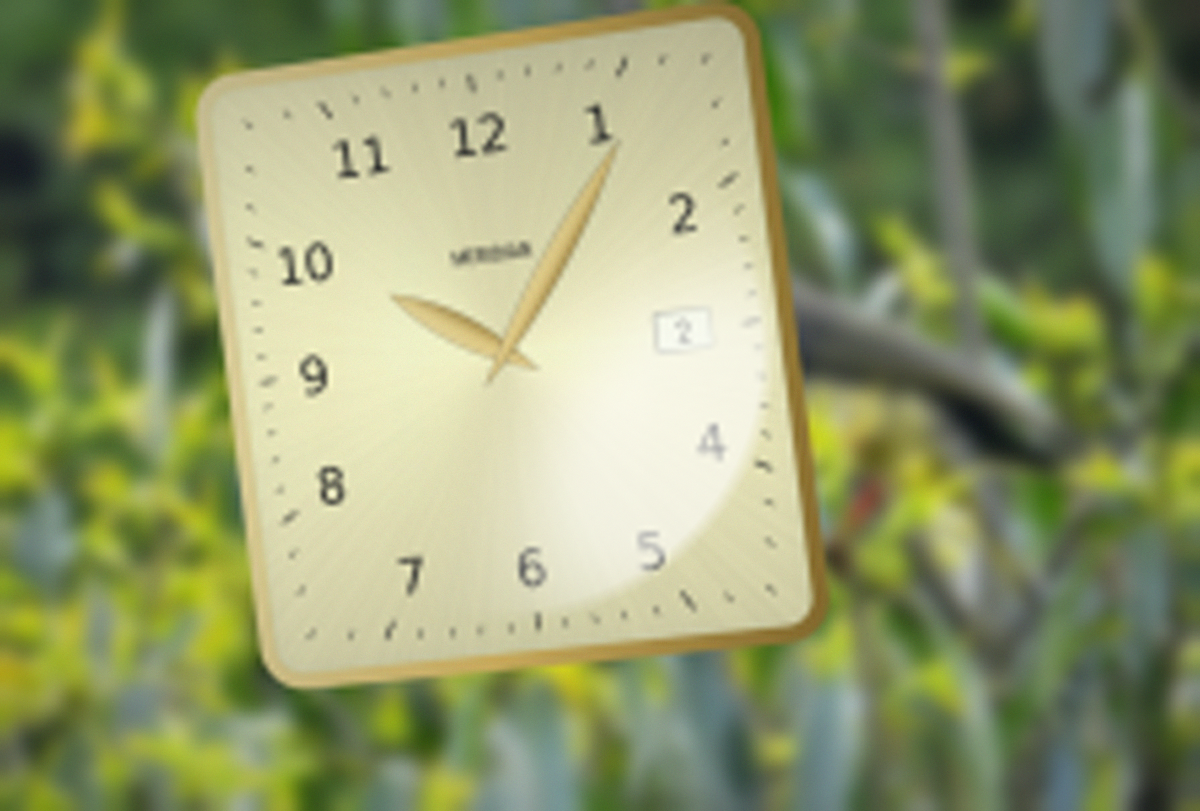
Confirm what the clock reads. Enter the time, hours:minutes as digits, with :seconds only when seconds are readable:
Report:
10:06
